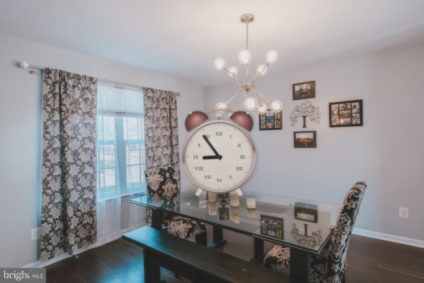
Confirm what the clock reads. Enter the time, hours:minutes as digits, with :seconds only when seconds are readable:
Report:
8:54
